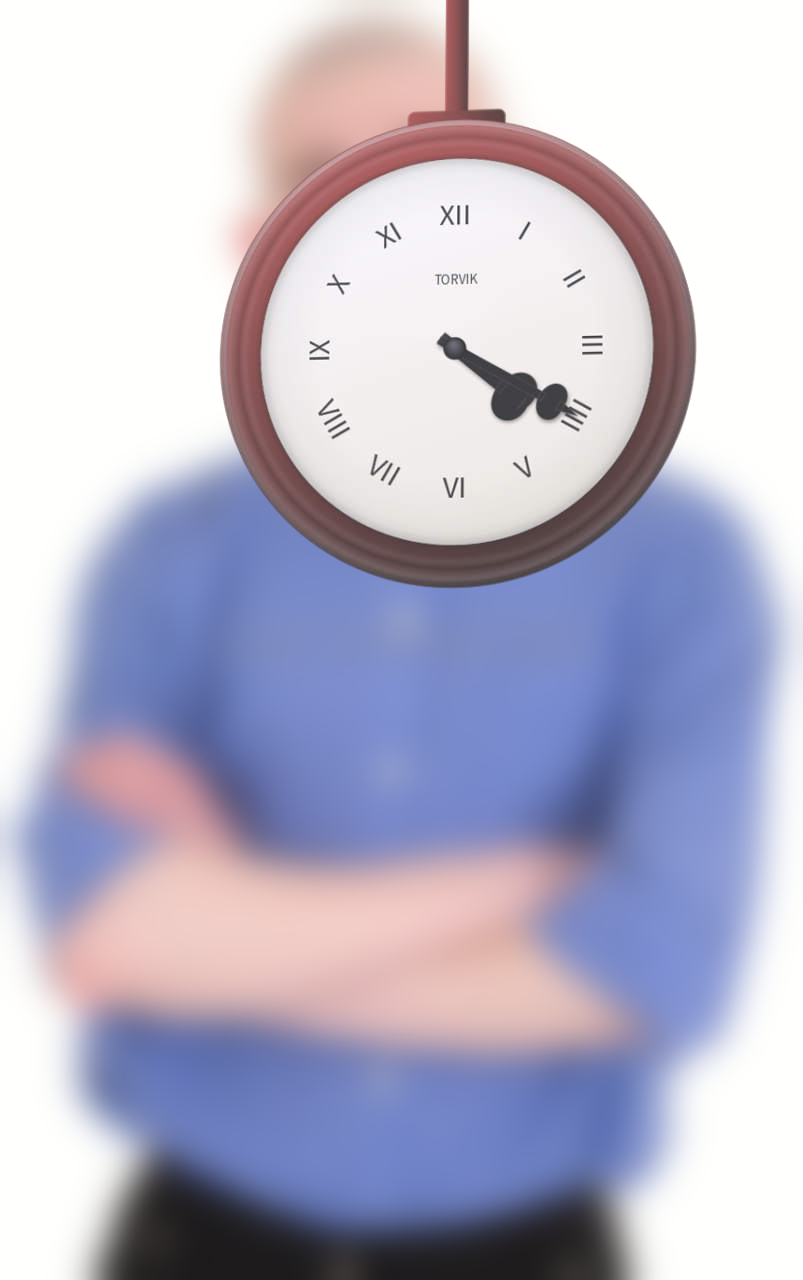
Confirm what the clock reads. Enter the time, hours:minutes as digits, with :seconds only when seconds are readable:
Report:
4:20
